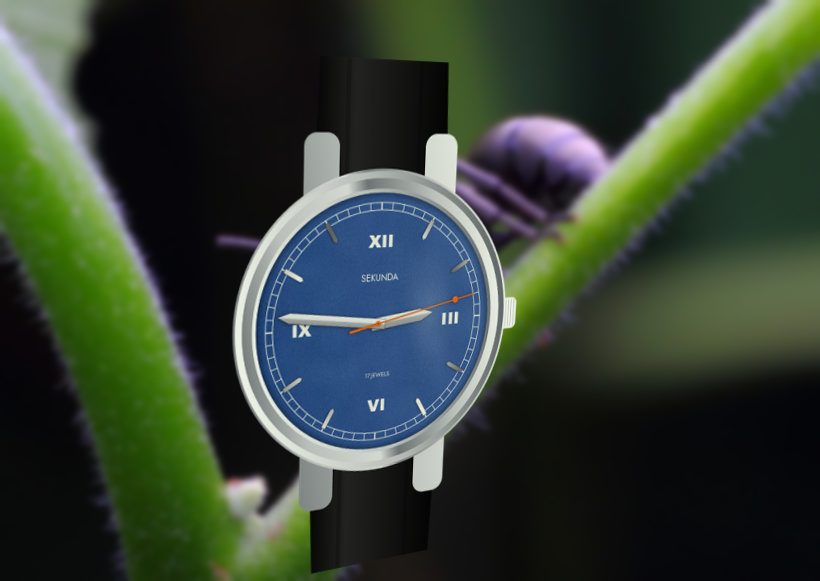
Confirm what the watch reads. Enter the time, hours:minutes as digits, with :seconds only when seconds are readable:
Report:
2:46:13
